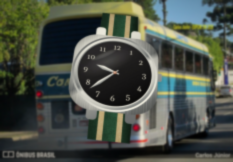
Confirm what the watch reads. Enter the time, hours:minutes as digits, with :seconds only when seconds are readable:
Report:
9:38
